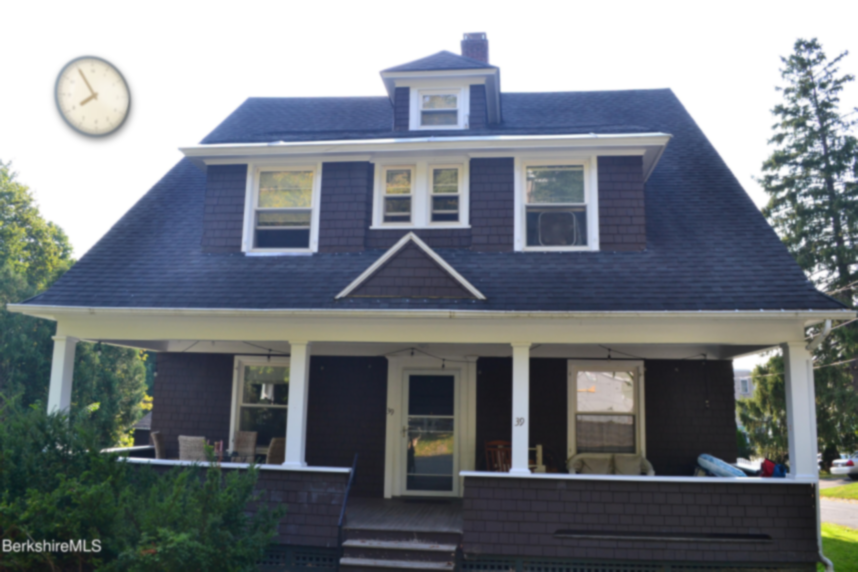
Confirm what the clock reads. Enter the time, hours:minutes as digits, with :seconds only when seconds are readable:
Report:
7:55
